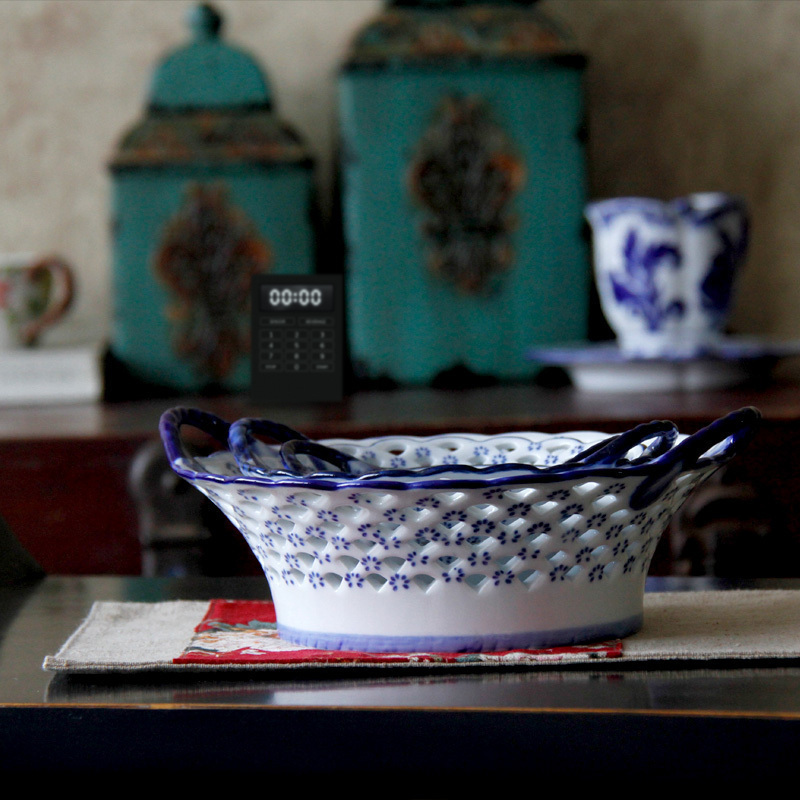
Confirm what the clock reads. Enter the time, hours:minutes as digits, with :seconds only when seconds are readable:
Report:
0:00
